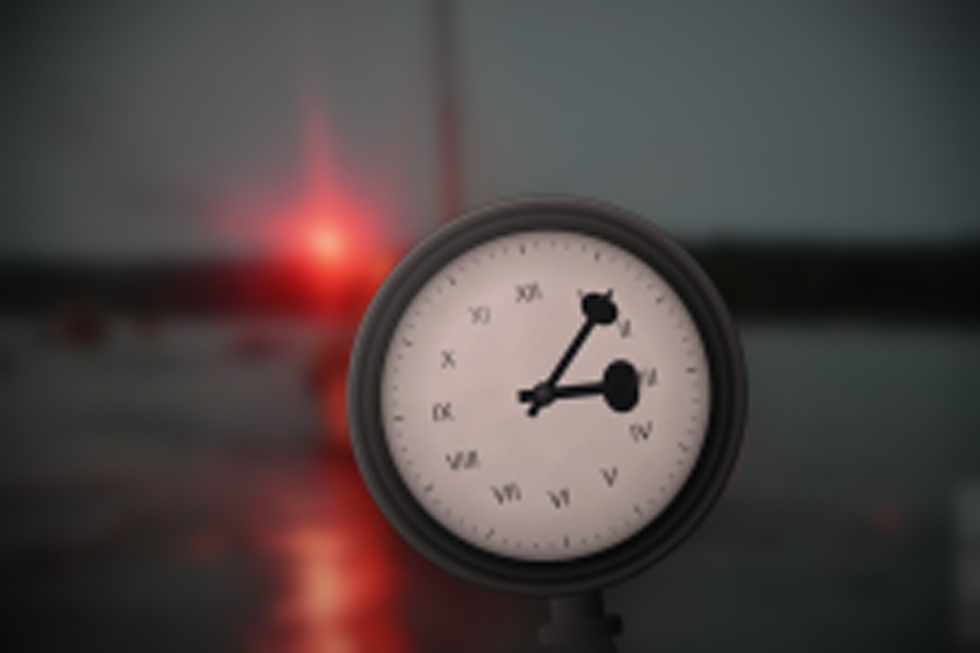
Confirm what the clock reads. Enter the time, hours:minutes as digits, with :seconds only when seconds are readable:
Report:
3:07
